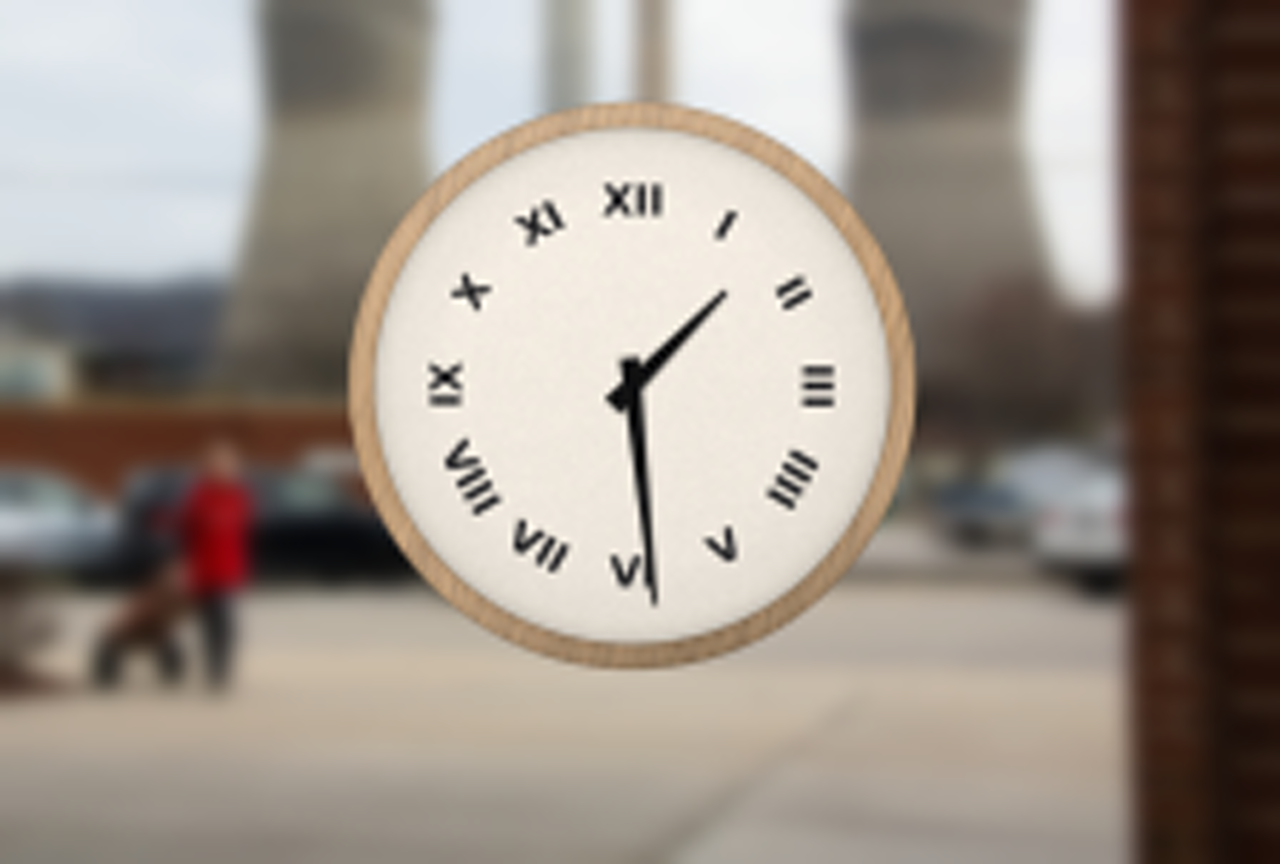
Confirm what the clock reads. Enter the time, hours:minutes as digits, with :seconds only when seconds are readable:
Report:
1:29
